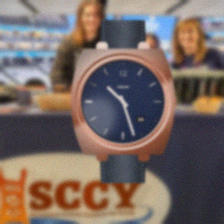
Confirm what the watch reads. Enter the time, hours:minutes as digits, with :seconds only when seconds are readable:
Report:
10:27
